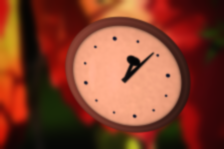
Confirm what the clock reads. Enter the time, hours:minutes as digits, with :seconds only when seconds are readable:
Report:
1:09
